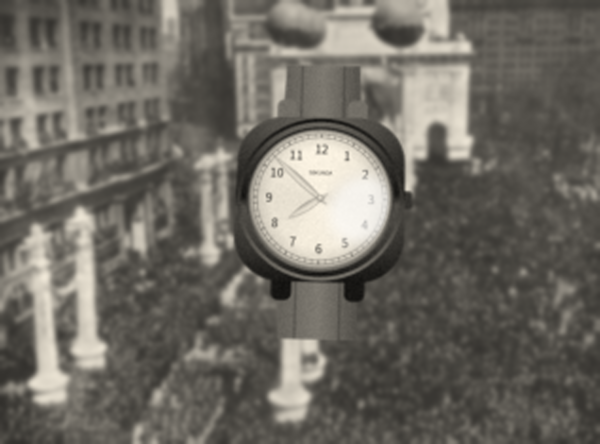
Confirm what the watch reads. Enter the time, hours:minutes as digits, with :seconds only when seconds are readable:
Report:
7:52
